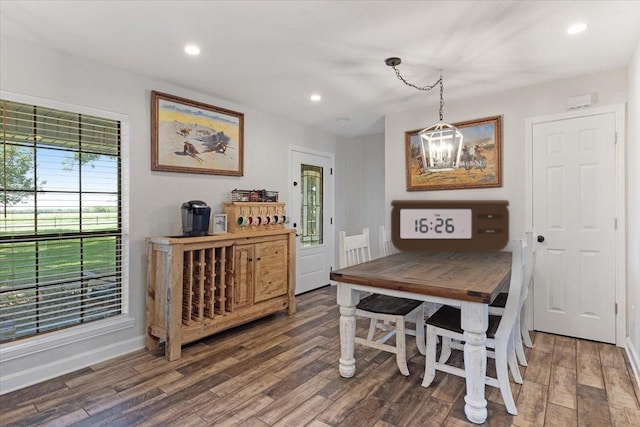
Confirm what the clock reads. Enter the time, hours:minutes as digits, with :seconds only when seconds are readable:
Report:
16:26
